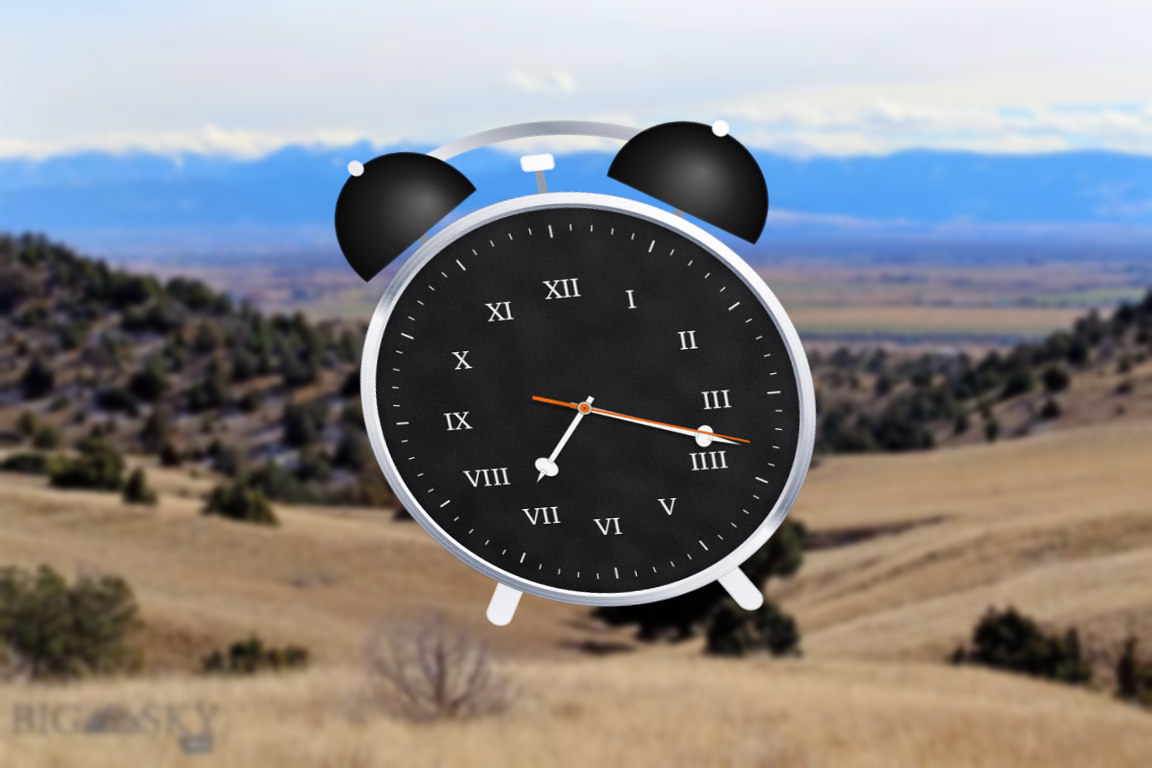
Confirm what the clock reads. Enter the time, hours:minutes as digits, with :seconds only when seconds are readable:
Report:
7:18:18
